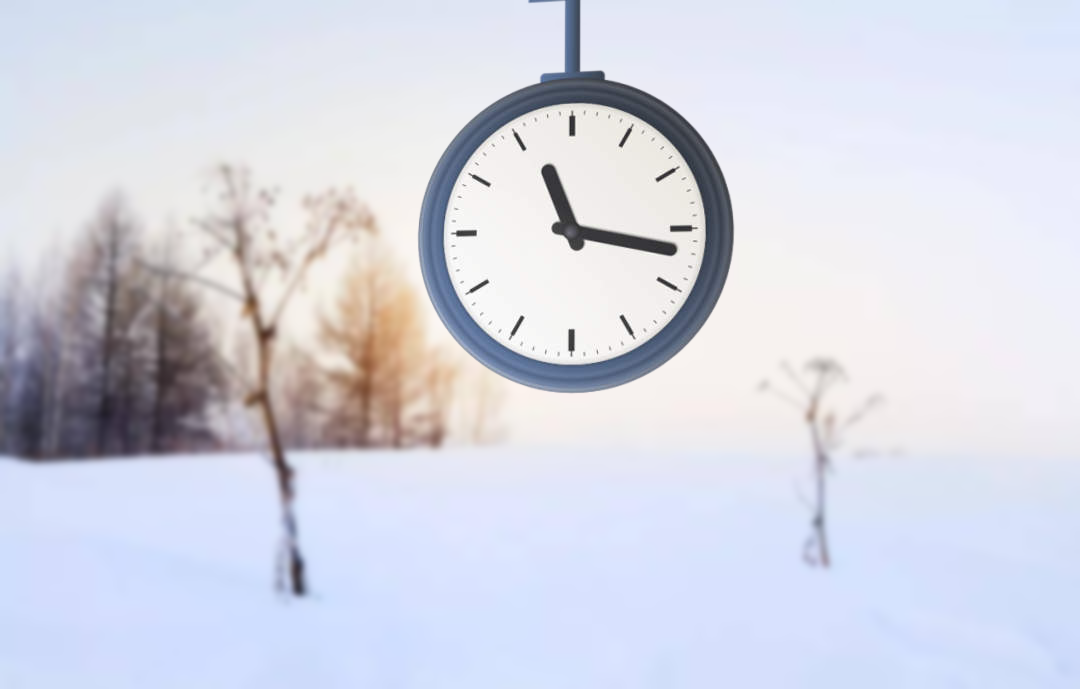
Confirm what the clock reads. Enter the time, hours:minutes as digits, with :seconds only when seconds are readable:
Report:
11:17
